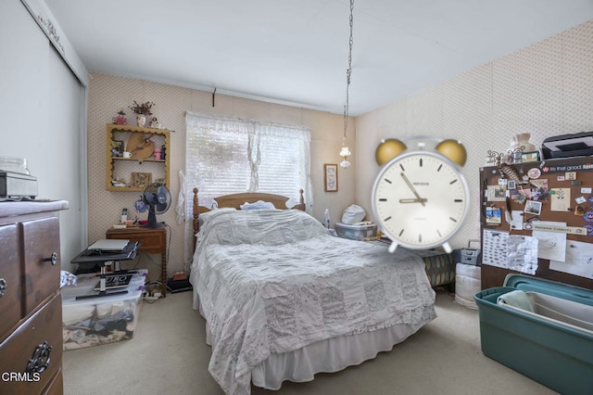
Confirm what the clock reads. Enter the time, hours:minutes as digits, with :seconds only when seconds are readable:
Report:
8:54
